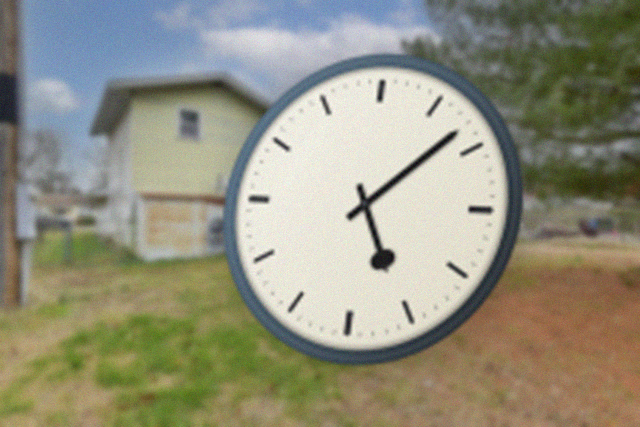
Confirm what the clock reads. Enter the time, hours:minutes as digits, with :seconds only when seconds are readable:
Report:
5:08
